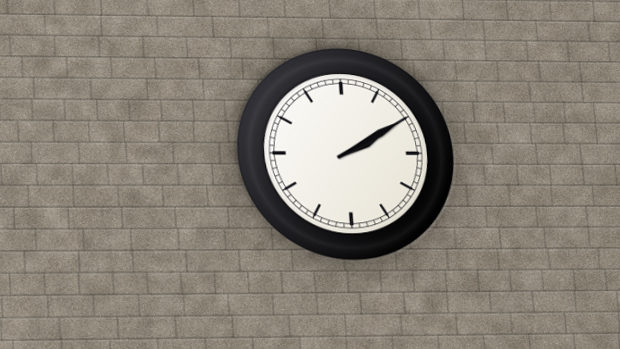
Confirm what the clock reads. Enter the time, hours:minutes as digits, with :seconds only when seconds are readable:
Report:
2:10
